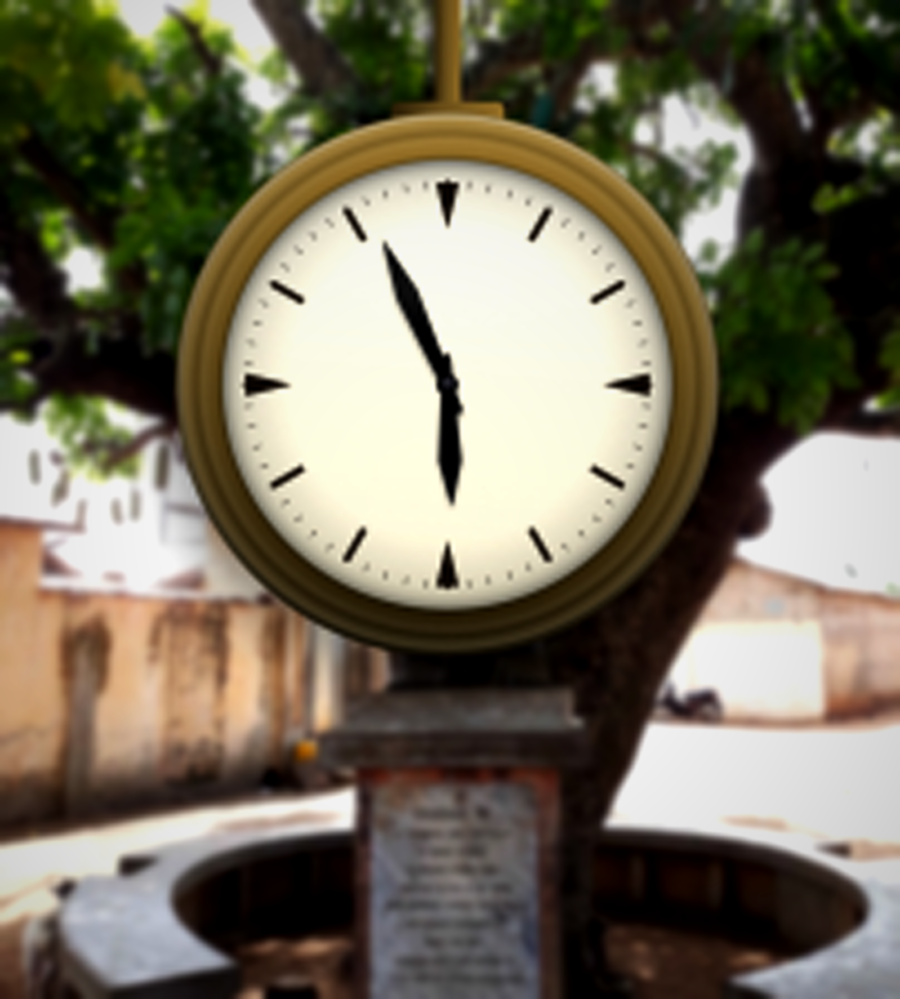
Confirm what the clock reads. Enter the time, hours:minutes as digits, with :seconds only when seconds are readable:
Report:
5:56
